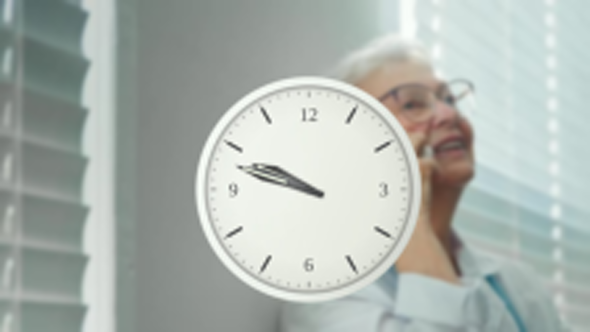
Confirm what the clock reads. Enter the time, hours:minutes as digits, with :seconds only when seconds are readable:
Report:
9:48
